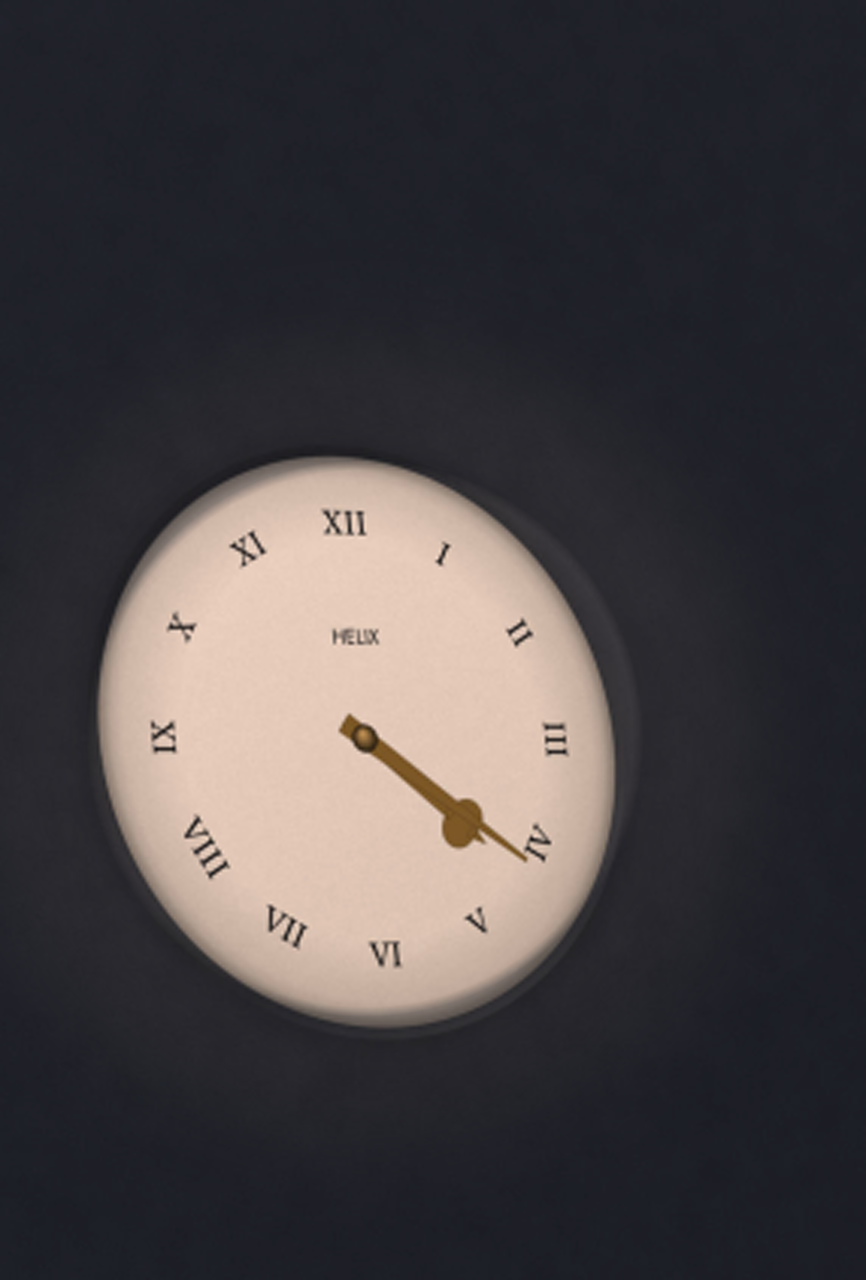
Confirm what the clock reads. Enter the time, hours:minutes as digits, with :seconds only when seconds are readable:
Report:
4:21
